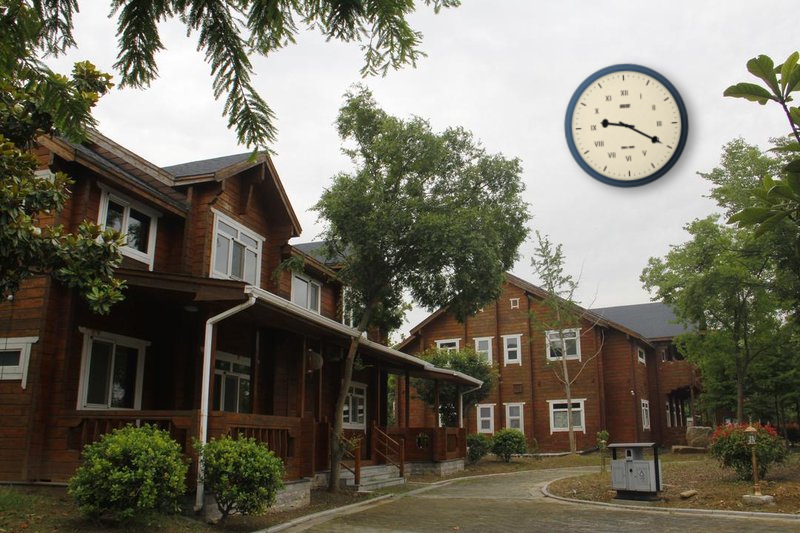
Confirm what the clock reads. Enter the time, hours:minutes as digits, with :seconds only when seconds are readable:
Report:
9:20
